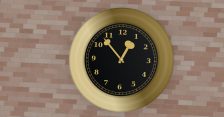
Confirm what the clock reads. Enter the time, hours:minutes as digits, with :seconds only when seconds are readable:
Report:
12:53
